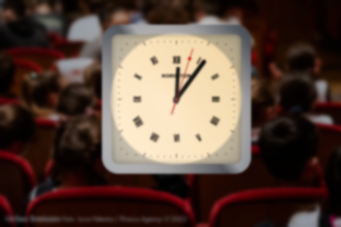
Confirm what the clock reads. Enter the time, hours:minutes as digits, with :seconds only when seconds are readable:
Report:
12:06:03
